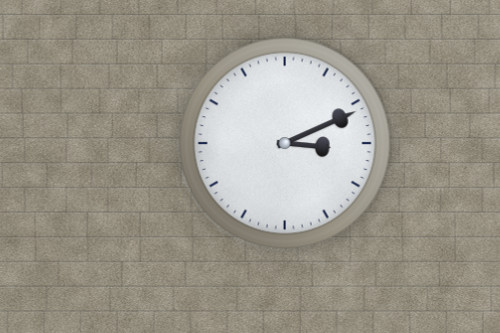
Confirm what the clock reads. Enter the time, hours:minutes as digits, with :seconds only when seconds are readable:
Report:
3:11
